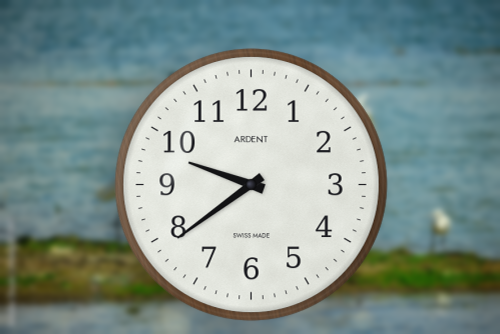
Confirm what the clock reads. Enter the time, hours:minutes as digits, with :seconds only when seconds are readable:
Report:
9:39
